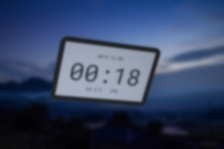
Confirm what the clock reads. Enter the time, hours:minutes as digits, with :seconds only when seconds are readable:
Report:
0:18
